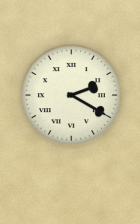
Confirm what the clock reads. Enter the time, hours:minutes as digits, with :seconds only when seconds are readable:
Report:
2:20
